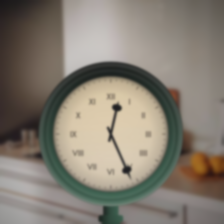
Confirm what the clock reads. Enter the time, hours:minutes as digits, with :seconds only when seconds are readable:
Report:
12:26
